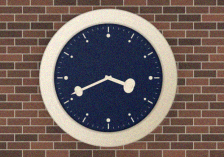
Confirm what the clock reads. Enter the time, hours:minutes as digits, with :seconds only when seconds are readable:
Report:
3:41
